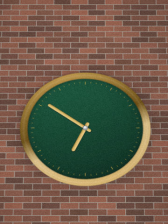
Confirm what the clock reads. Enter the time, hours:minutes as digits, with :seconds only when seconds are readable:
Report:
6:51
